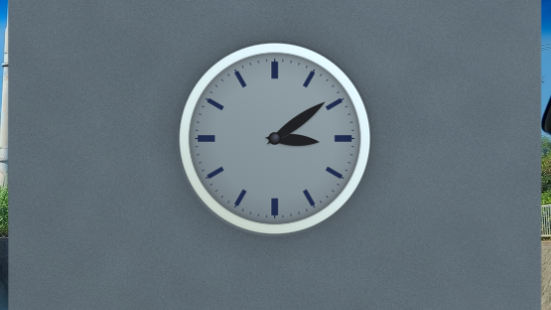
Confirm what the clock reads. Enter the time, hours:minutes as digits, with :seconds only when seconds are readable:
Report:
3:09
